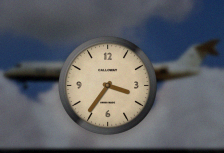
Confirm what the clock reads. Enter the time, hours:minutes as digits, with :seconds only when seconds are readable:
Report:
3:36
